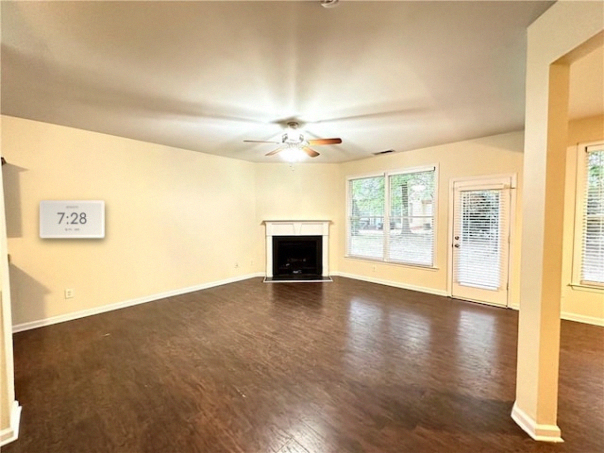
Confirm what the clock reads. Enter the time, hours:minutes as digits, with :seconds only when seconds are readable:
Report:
7:28
